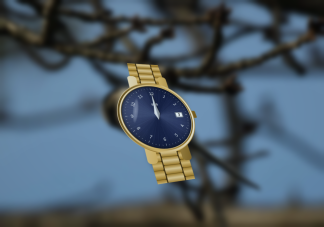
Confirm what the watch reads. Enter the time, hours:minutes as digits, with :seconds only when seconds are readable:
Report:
12:00
